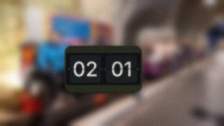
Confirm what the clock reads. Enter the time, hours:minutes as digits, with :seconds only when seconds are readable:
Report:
2:01
